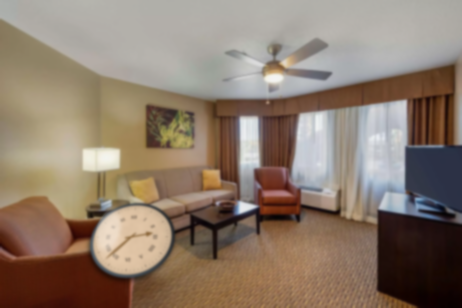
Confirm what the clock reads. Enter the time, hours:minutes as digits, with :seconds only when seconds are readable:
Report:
2:37
